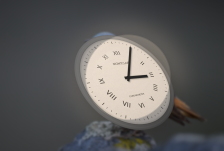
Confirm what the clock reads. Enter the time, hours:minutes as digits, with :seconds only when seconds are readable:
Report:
3:05
